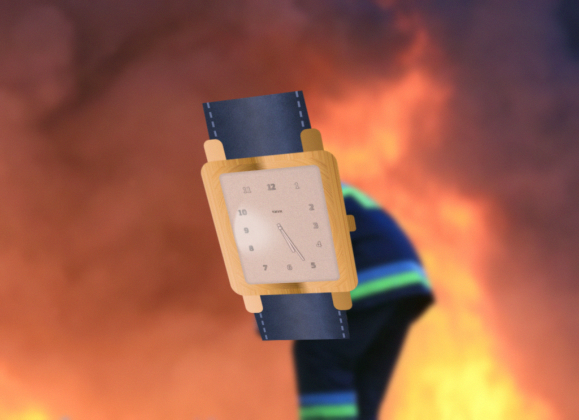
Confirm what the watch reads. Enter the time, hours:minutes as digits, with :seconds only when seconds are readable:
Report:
5:26
